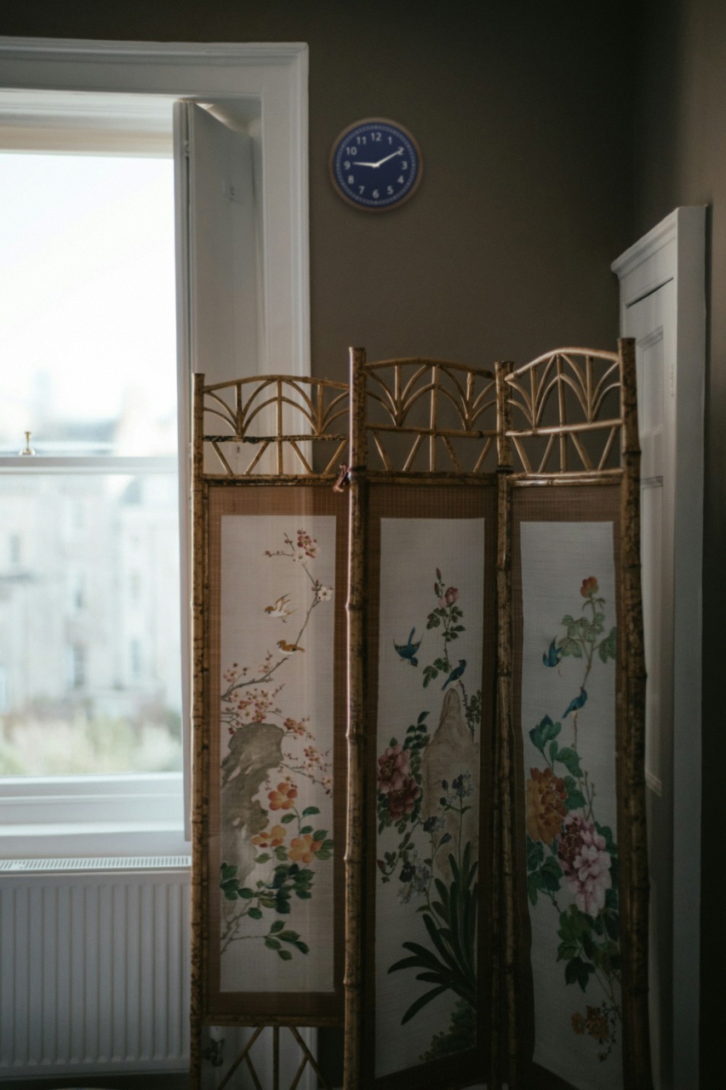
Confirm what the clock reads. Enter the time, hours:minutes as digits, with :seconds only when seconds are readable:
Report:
9:10
